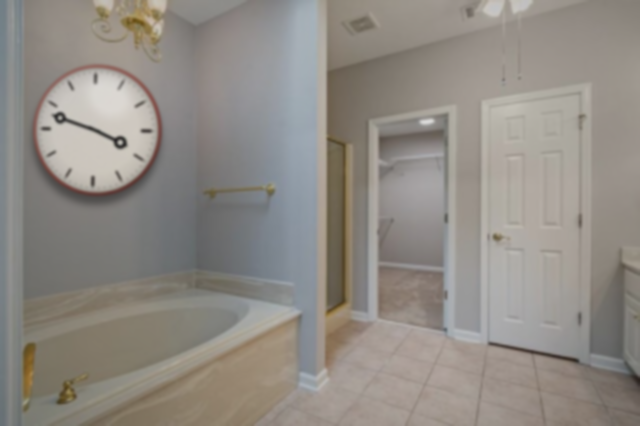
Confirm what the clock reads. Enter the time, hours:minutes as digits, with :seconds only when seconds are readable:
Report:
3:48
